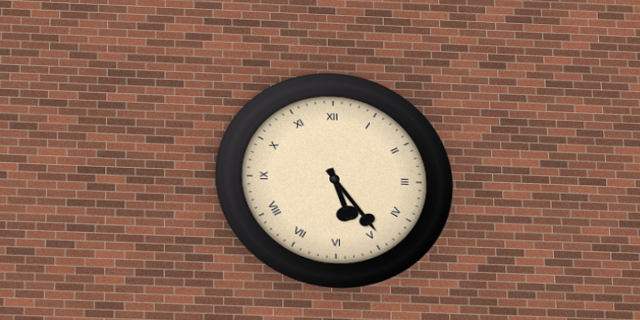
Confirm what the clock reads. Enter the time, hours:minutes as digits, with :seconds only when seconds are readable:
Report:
5:24
